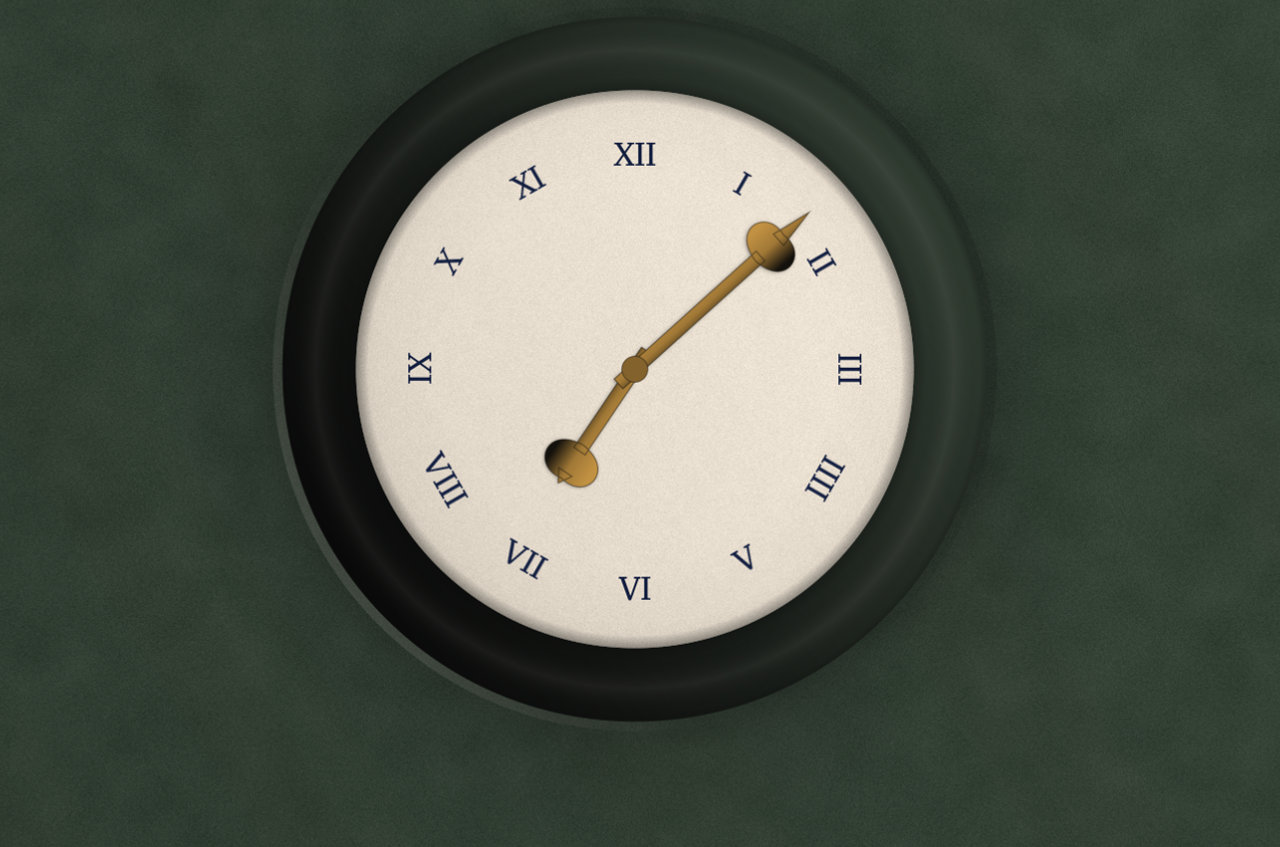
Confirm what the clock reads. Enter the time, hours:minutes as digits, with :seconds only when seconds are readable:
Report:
7:08
